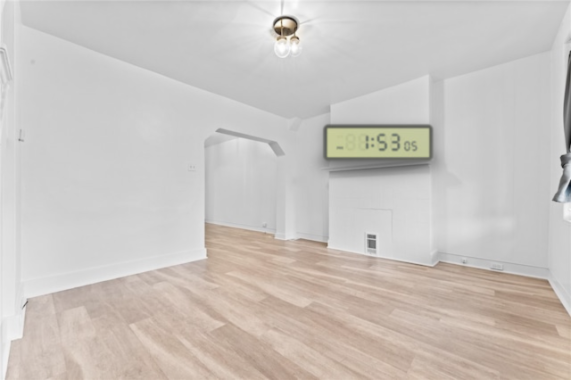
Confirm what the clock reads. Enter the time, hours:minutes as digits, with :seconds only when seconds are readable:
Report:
1:53
